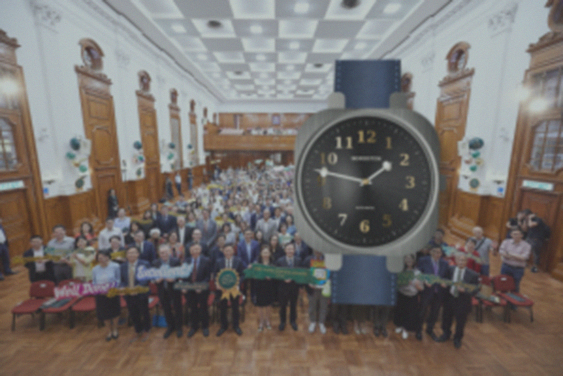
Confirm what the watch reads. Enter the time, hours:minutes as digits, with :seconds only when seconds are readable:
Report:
1:47
